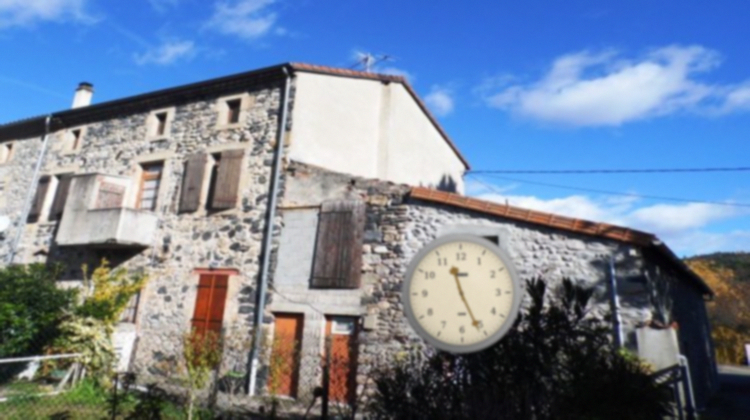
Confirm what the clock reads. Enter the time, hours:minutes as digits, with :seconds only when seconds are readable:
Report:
11:26
